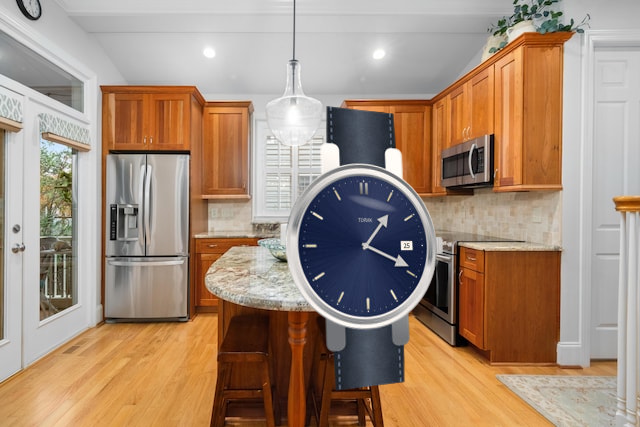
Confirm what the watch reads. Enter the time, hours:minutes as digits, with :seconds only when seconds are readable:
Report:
1:19
